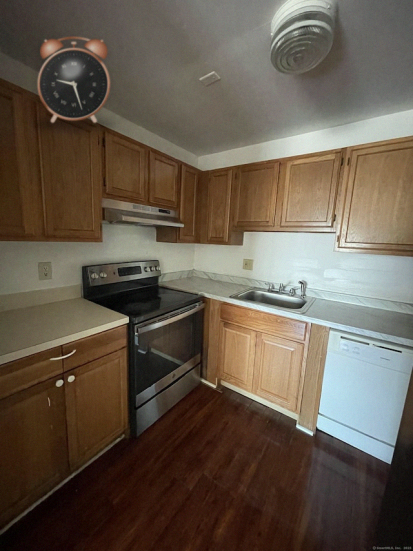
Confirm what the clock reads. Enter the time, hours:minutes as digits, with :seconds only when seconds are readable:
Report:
9:27
